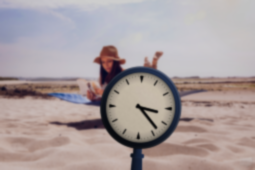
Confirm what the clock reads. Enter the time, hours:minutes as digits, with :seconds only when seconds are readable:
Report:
3:23
